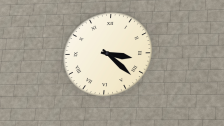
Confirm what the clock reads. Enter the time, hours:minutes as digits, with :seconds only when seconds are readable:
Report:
3:22
